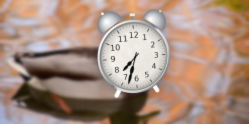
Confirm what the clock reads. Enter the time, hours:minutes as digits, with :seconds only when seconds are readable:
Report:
7:33
